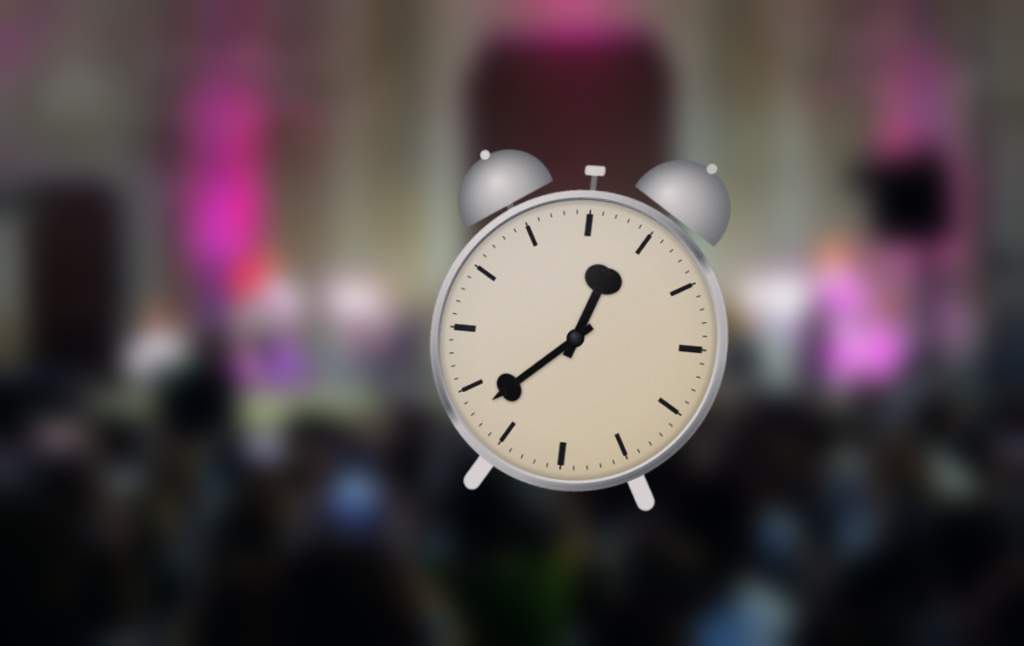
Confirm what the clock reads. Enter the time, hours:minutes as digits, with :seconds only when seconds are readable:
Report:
12:38
